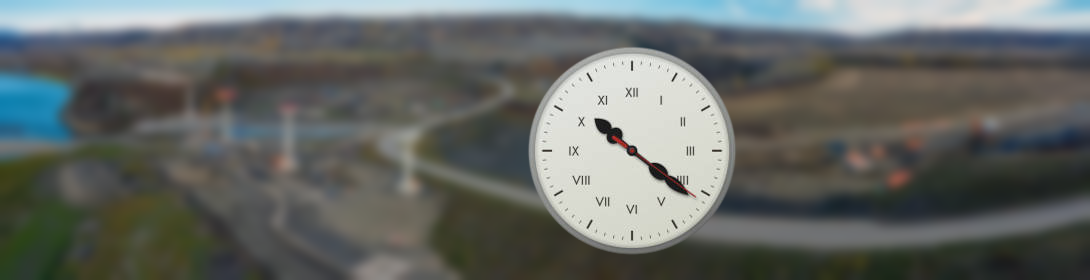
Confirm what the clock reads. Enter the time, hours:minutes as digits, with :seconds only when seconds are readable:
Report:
10:21:21
